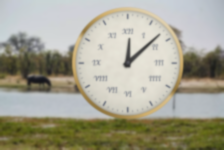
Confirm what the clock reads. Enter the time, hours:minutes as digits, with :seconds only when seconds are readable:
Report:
12:08
